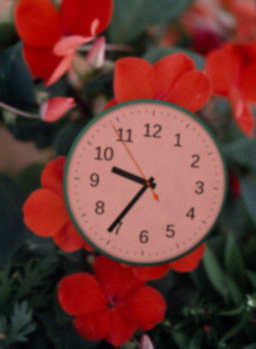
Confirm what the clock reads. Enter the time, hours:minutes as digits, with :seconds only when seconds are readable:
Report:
9:35:54
